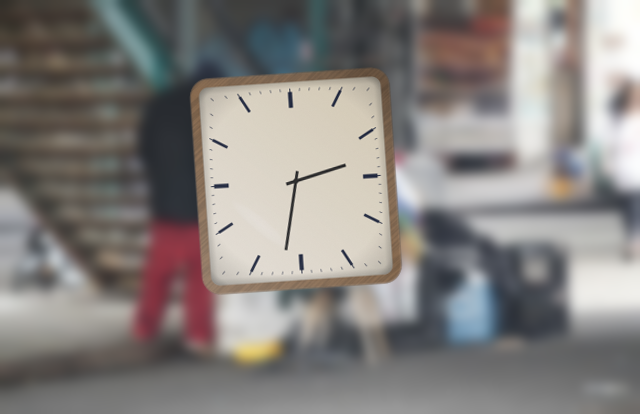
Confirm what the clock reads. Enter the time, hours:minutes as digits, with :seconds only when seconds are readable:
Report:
2:32
